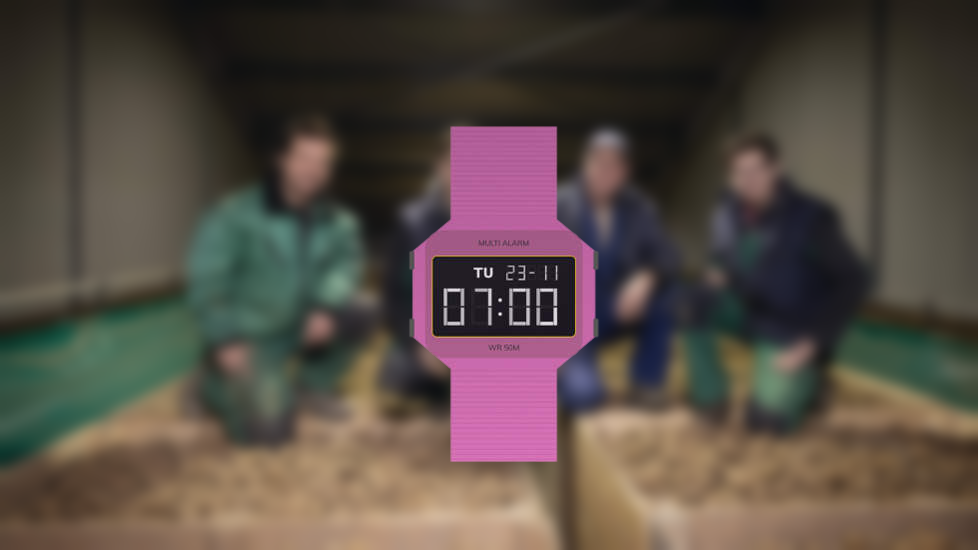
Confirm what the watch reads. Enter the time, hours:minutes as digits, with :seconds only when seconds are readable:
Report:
7:00
